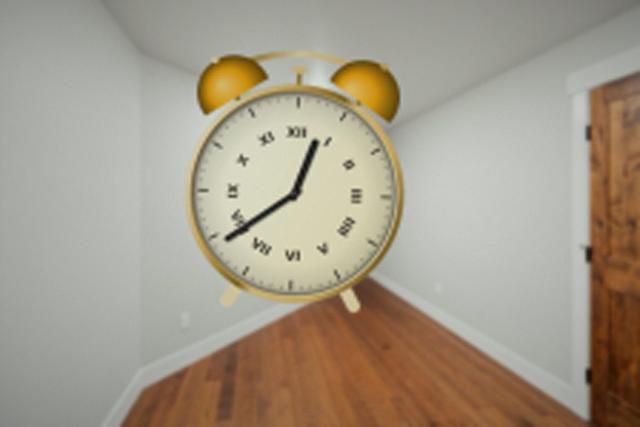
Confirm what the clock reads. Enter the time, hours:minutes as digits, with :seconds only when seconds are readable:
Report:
12:39
